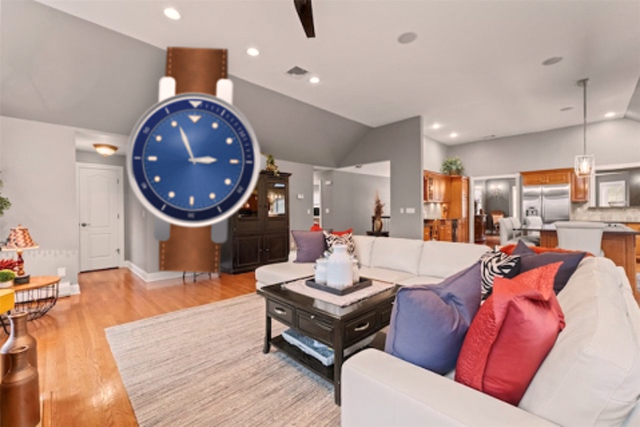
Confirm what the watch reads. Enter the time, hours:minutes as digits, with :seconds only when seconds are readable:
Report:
2:56
